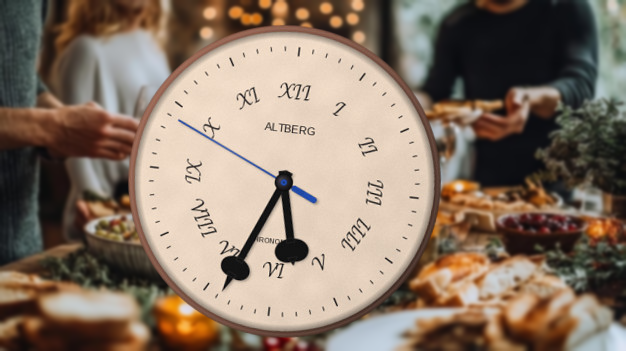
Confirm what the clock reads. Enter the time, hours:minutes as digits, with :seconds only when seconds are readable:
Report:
5:33:49
